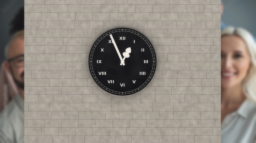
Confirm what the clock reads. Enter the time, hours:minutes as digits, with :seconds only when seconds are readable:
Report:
12:56
